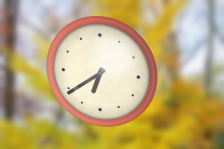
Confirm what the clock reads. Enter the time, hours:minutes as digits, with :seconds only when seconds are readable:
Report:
6:39
